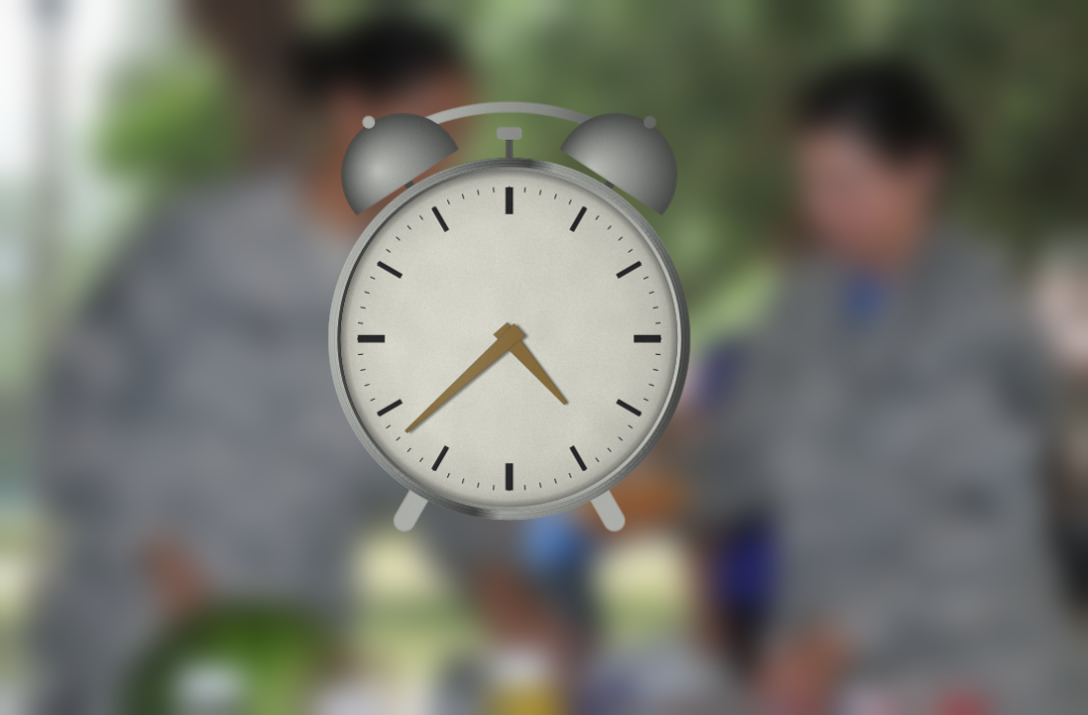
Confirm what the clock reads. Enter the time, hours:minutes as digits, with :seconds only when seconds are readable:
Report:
4:38
